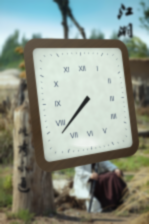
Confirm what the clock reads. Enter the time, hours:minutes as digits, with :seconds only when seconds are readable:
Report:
7:38
